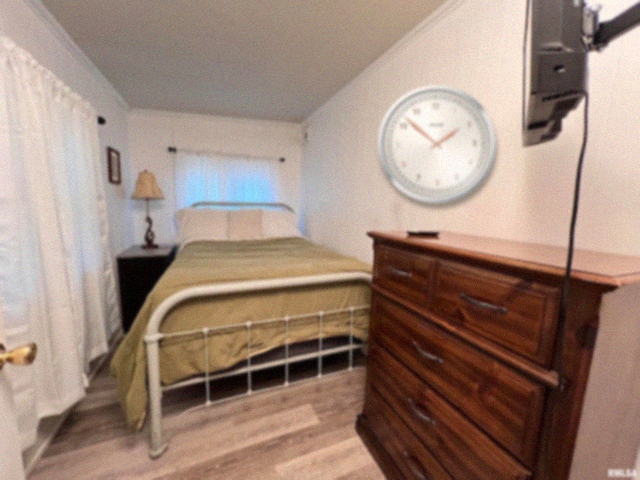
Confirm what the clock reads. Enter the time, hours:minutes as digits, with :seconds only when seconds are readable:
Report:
1:52
